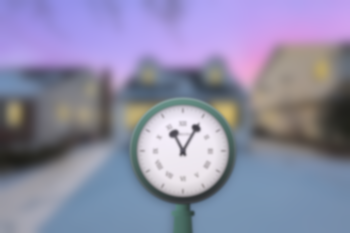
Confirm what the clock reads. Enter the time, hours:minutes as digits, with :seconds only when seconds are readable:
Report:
11:05
